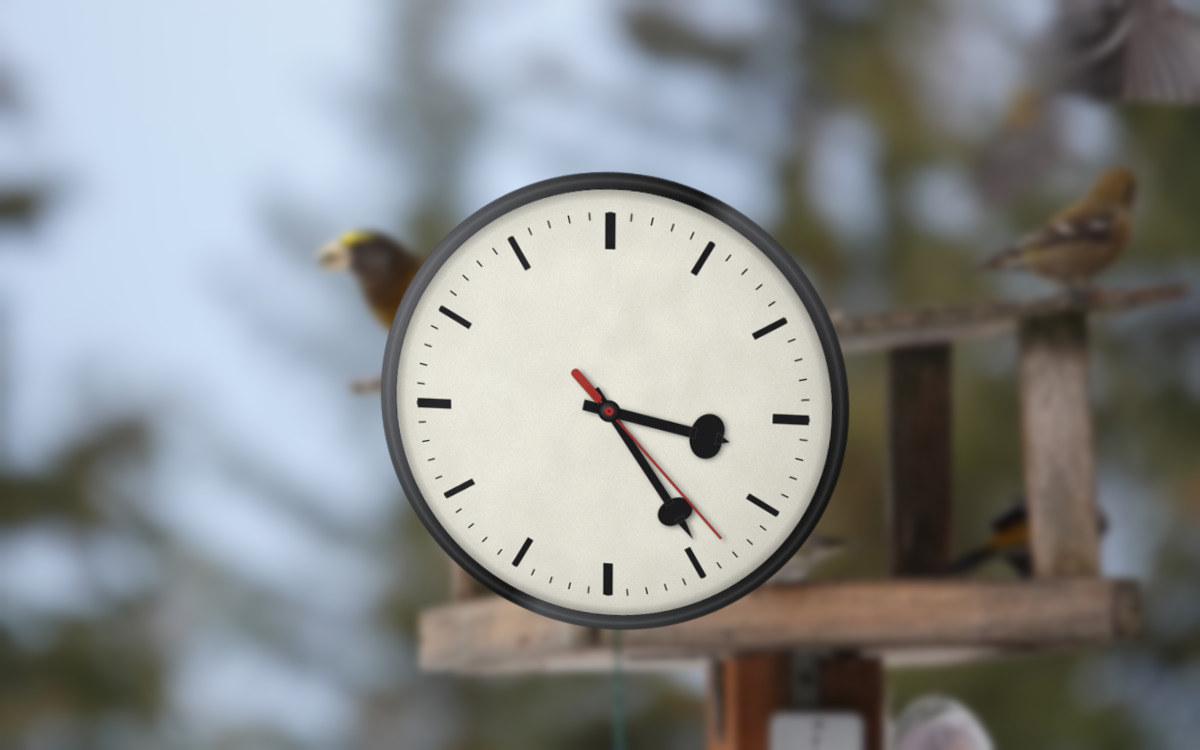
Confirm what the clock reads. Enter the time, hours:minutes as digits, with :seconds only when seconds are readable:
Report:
3:24:23
